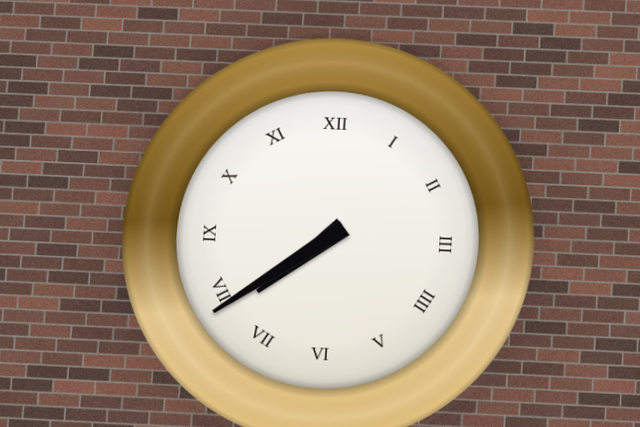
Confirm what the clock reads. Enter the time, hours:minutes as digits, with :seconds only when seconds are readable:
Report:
7:39
